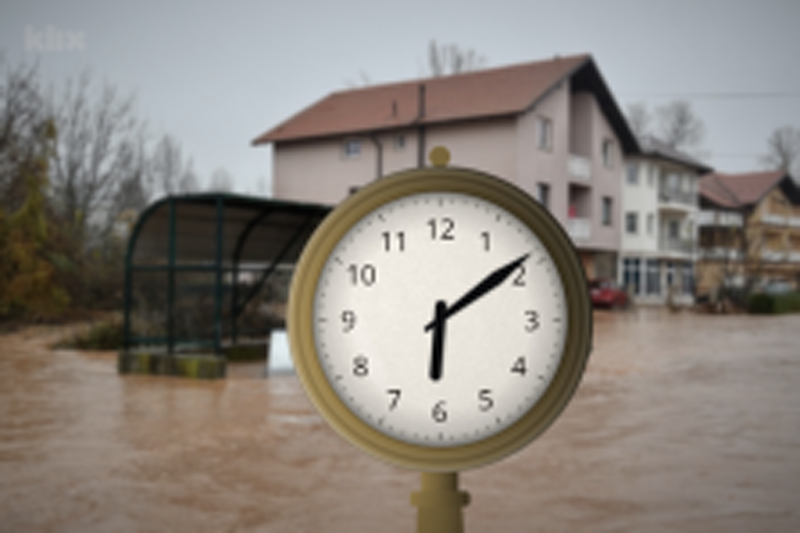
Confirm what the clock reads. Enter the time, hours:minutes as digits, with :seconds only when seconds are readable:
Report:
6:09
